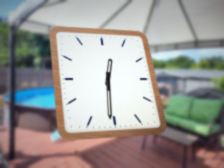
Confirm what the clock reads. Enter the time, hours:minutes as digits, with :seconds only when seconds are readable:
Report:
12:31
